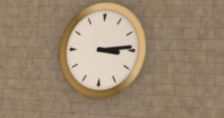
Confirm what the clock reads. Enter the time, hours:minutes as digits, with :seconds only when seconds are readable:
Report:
3:14
